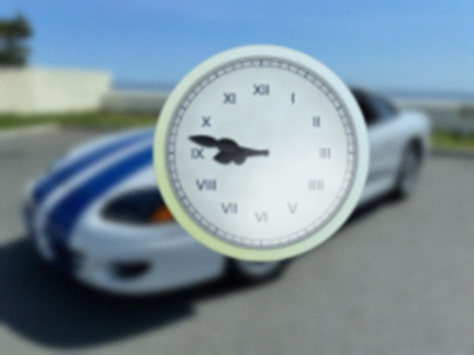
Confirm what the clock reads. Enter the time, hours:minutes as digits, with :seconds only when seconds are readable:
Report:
8:47
